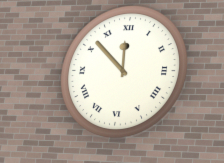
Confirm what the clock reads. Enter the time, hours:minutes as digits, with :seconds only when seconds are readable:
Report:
11:52
